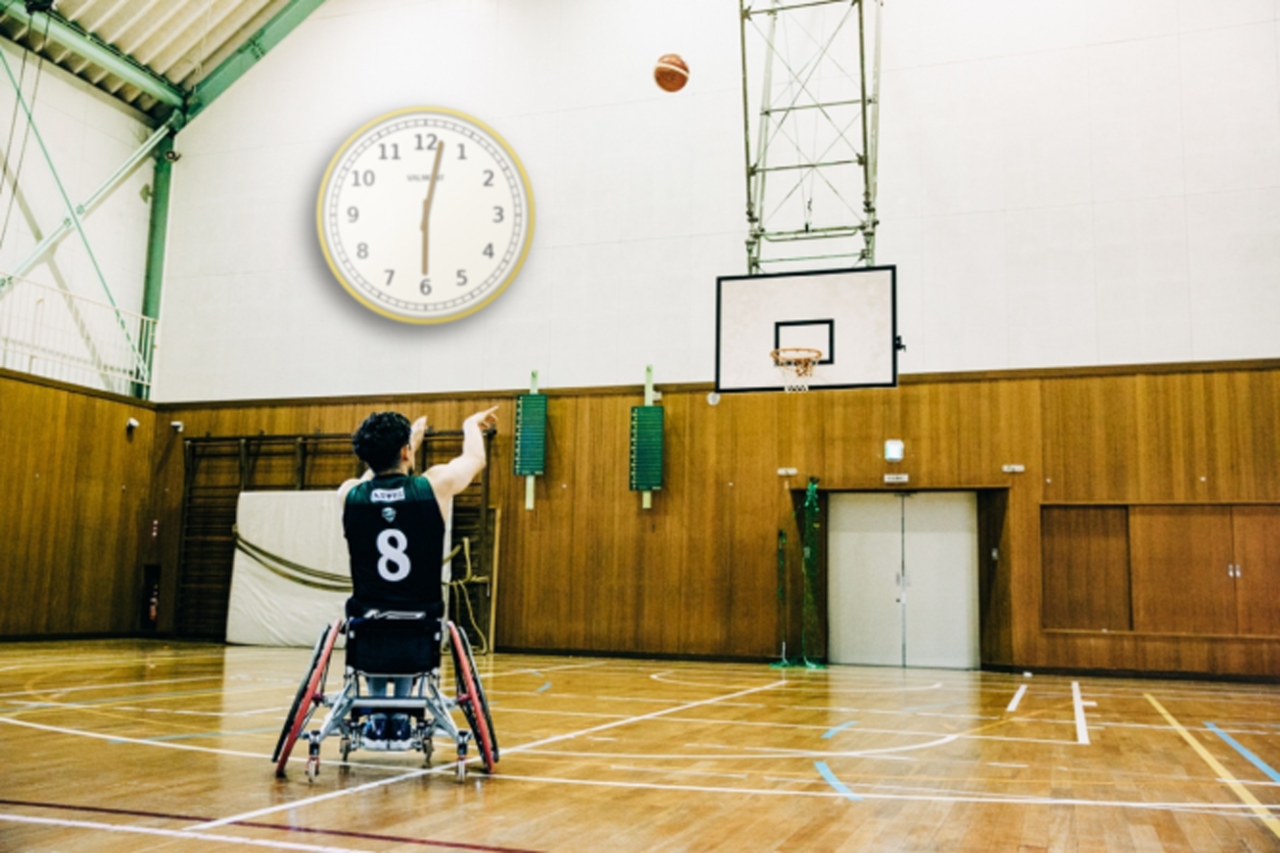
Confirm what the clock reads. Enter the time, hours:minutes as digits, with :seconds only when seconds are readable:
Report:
6:02
